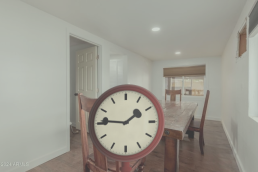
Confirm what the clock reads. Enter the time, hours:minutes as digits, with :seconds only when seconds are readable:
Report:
1:46
